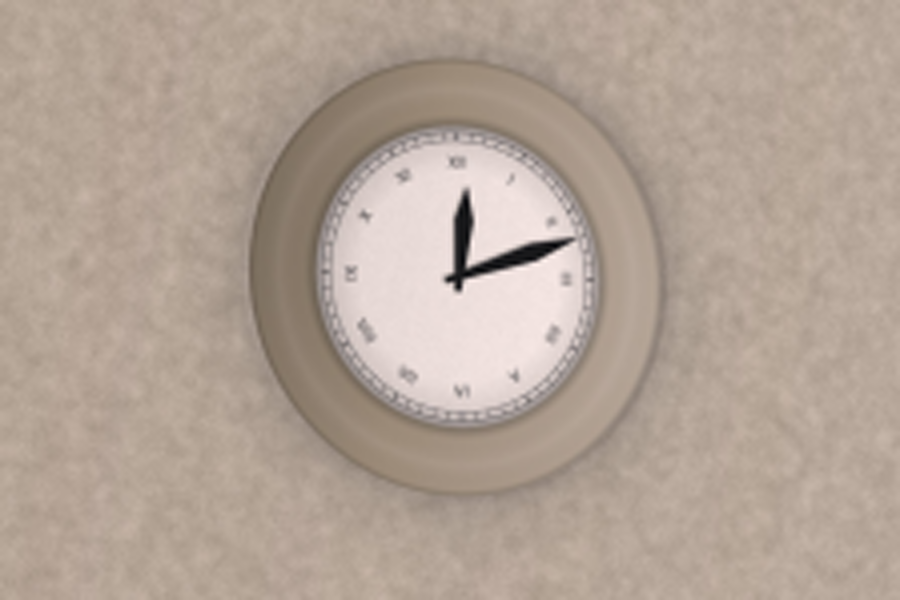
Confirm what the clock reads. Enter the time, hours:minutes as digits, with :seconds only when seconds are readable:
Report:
12:12
